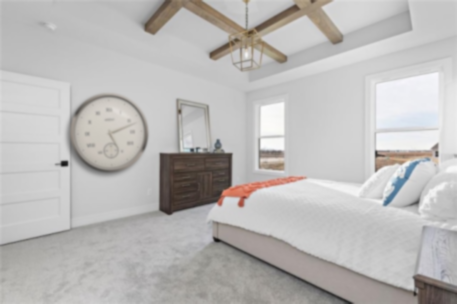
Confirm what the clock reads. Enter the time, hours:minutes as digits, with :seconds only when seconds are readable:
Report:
5:12
